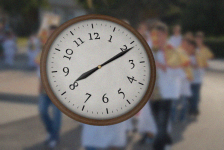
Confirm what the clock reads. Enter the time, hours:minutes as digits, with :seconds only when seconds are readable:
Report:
8:11
